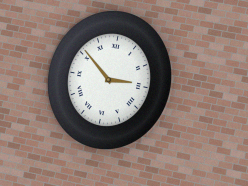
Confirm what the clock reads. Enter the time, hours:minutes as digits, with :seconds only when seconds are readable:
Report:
2:51
